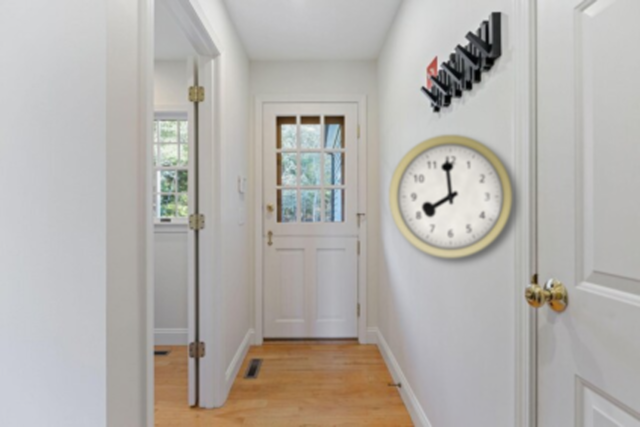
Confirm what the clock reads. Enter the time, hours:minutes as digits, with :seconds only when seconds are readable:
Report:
7:59
